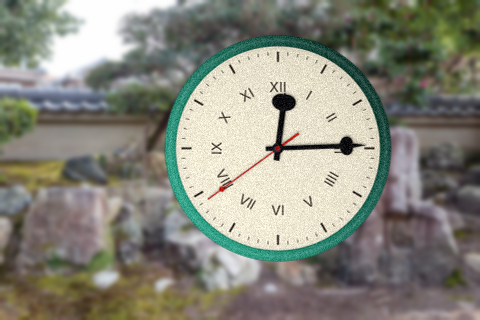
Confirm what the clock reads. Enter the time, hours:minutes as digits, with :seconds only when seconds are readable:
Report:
12:14:39
